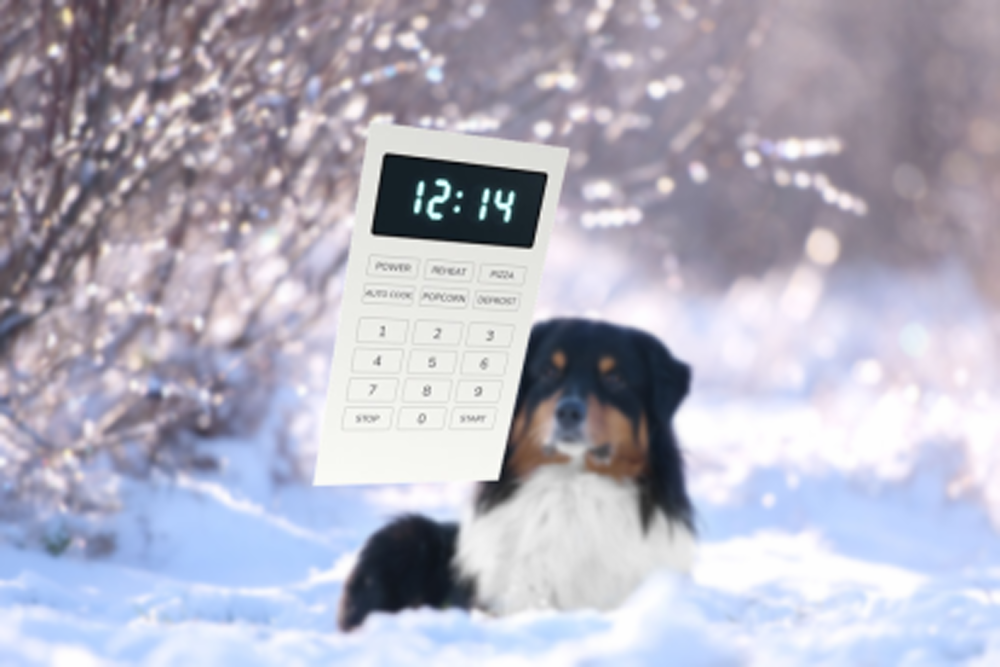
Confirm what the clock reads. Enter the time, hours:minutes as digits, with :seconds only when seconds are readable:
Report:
12:14
